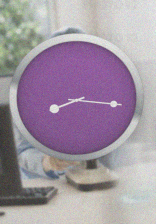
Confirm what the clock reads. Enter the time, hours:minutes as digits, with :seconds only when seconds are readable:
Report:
8:16
